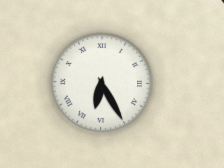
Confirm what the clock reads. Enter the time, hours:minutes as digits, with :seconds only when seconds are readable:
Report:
6:25
